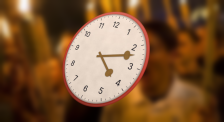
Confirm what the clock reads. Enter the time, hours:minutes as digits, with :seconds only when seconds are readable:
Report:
4:12
